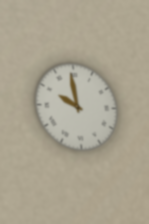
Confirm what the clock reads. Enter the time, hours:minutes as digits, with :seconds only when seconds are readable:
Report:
9:59
